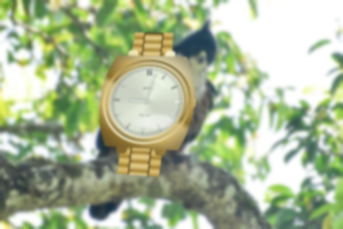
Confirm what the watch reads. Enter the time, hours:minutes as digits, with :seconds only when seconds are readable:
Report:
9:02
